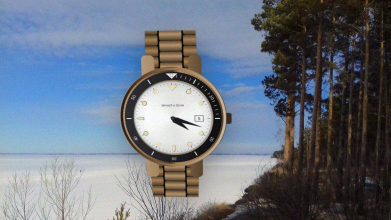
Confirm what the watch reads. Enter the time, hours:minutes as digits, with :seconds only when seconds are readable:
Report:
4:18
